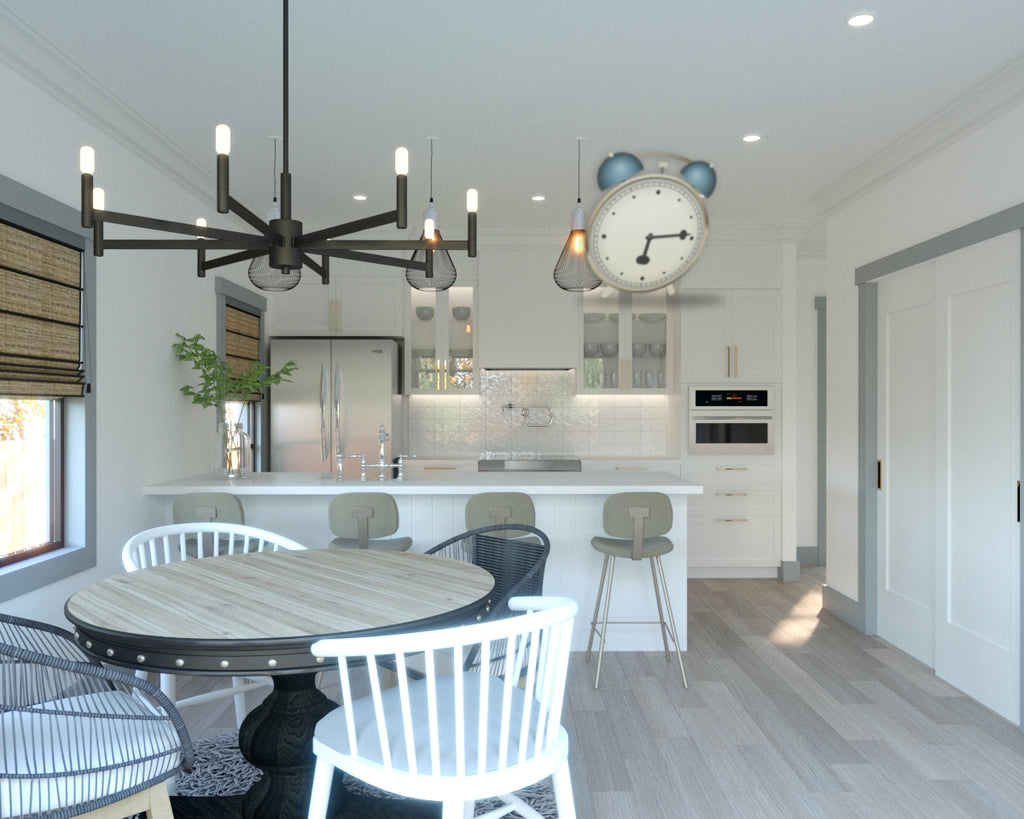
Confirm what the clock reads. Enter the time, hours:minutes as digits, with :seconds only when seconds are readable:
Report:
6:14
